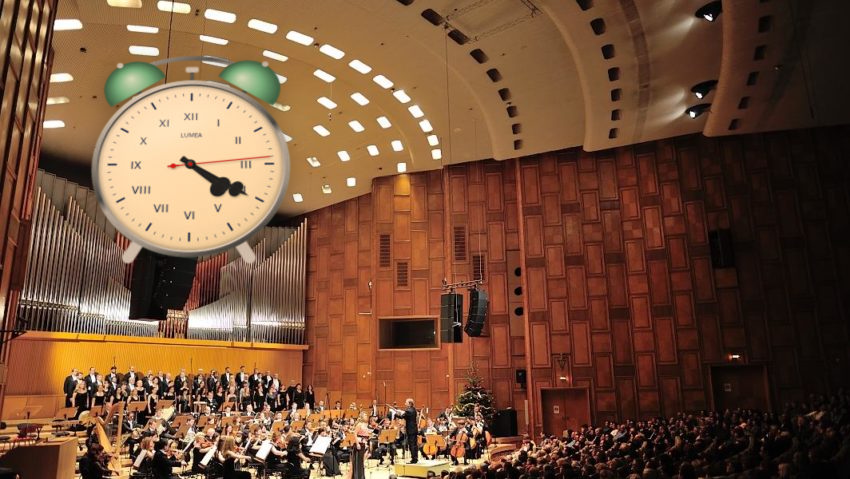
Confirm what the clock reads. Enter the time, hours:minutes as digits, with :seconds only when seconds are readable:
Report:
4:20:14
